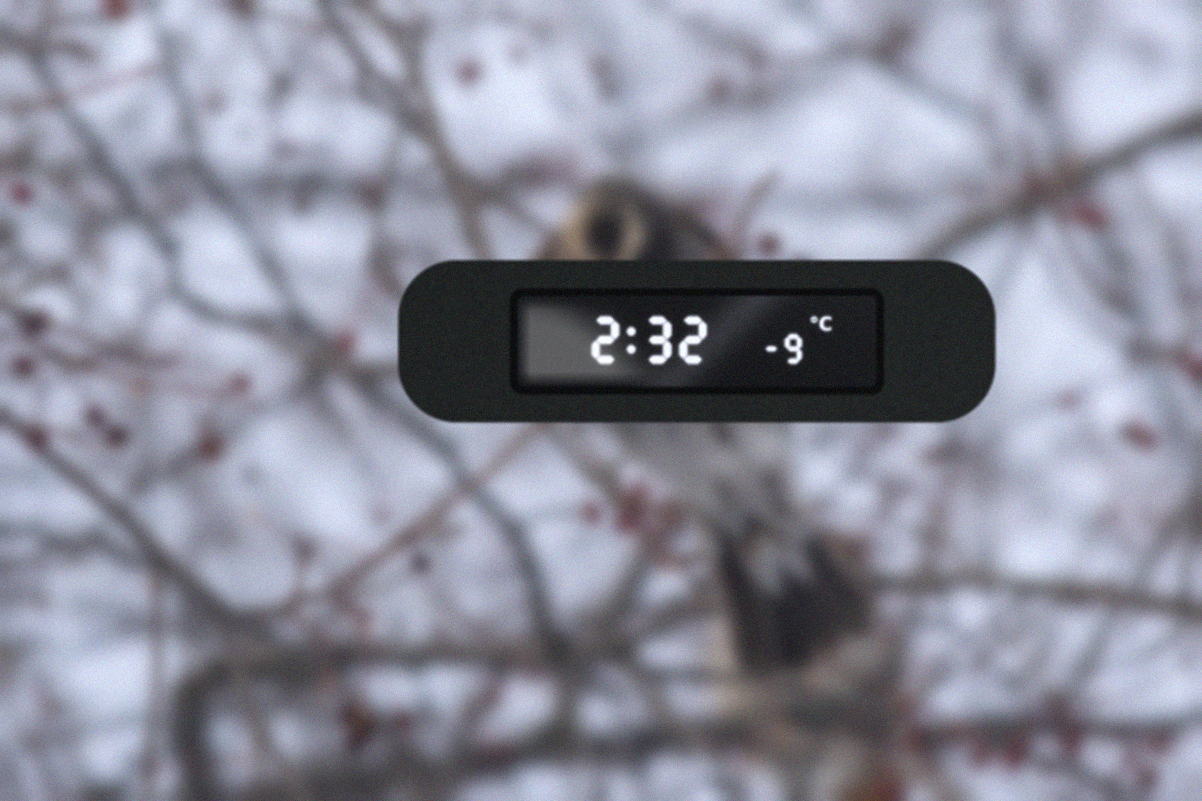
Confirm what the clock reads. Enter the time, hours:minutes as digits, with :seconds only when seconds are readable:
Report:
2:32
